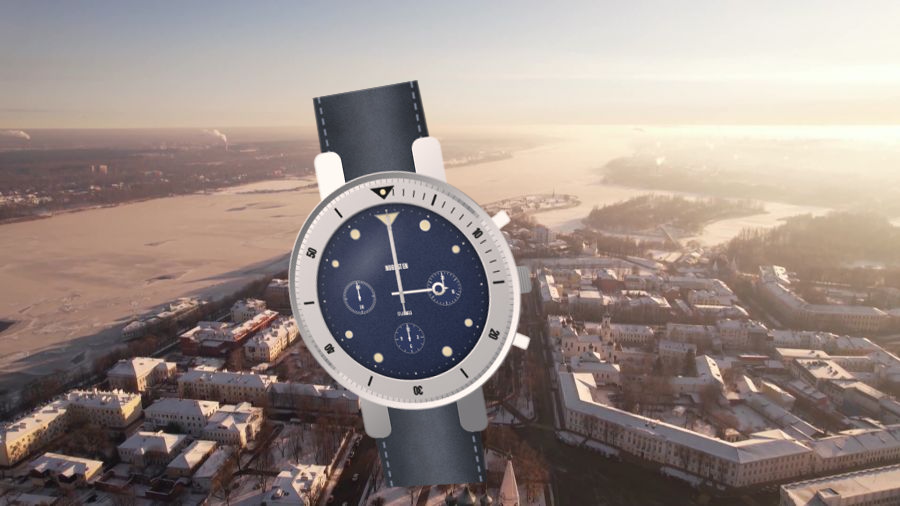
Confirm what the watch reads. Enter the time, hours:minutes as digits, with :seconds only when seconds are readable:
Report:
3:00
